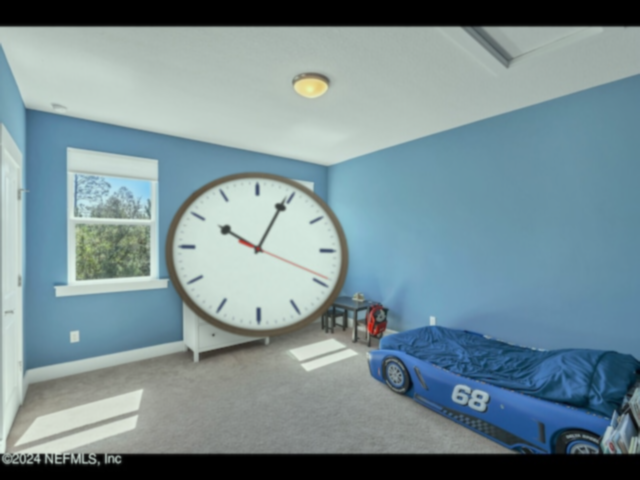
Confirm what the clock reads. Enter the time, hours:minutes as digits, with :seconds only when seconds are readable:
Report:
10:04:19
